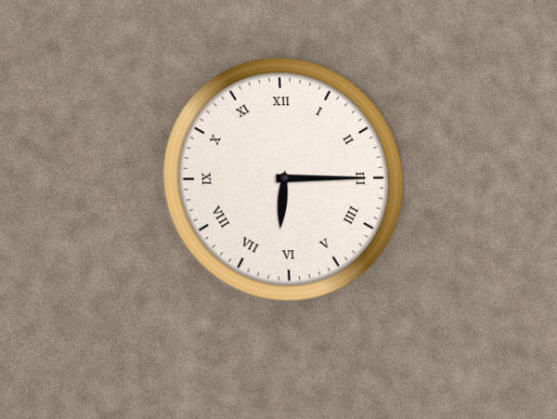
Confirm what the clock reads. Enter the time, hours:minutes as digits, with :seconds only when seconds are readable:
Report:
6:15
